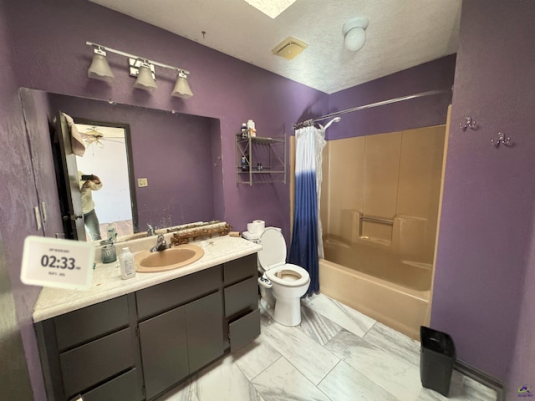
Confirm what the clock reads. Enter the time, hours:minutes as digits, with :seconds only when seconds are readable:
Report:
2:33
